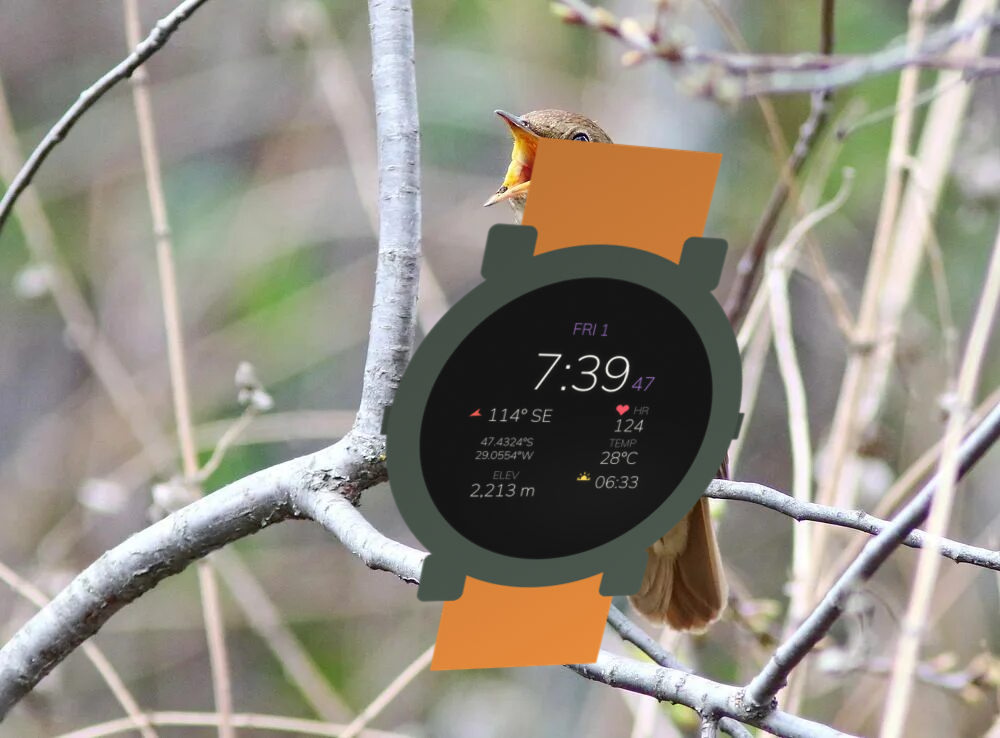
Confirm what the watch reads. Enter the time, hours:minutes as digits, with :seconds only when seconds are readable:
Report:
7:39:47
